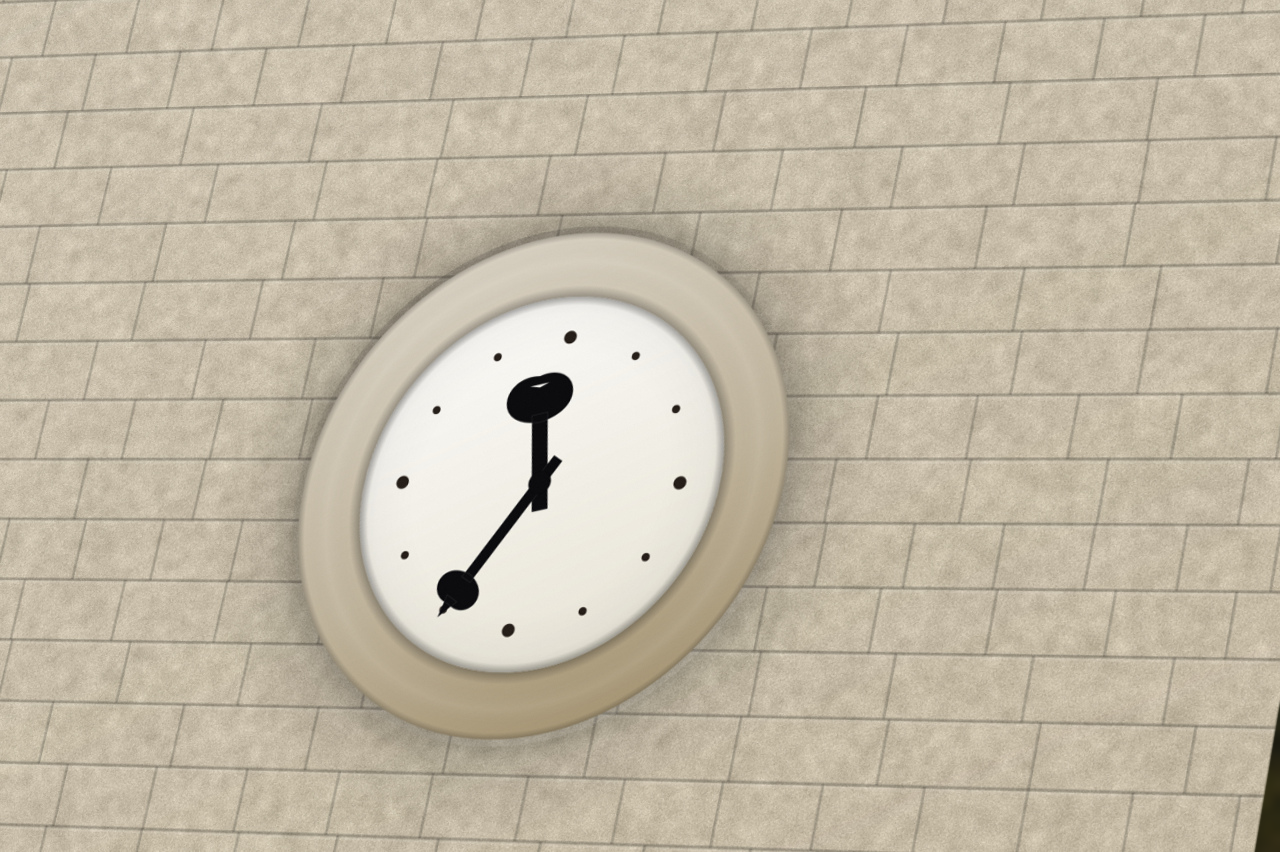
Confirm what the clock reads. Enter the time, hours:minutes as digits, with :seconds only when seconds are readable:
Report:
11:35
